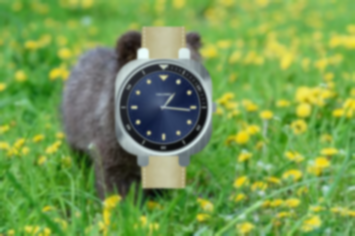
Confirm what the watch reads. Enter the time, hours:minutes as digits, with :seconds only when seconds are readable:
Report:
1:16
